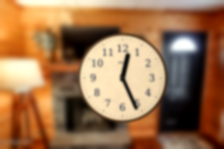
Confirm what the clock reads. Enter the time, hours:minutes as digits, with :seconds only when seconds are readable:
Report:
12:26
